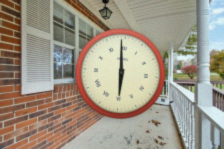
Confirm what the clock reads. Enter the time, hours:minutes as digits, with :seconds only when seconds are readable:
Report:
5:59
